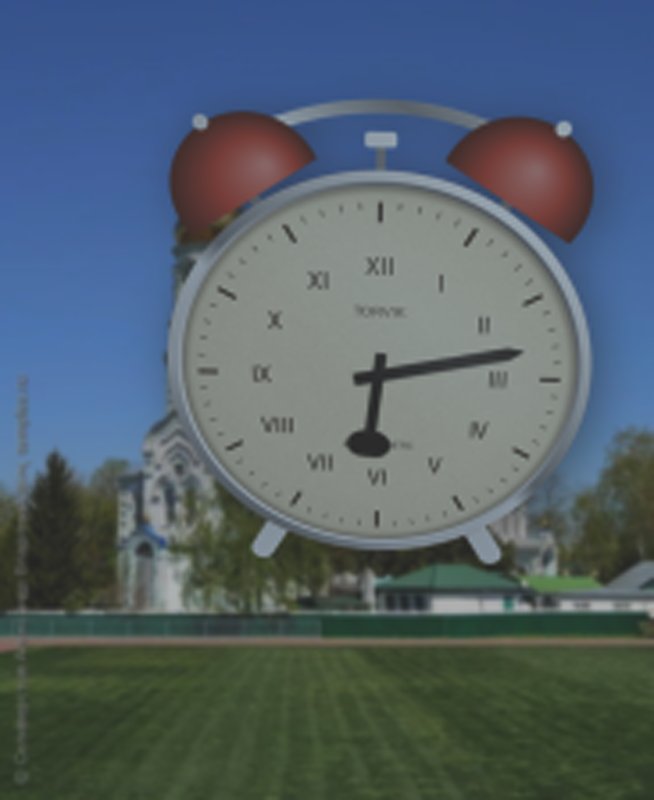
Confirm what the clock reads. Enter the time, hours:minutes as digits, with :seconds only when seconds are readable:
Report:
6:13
